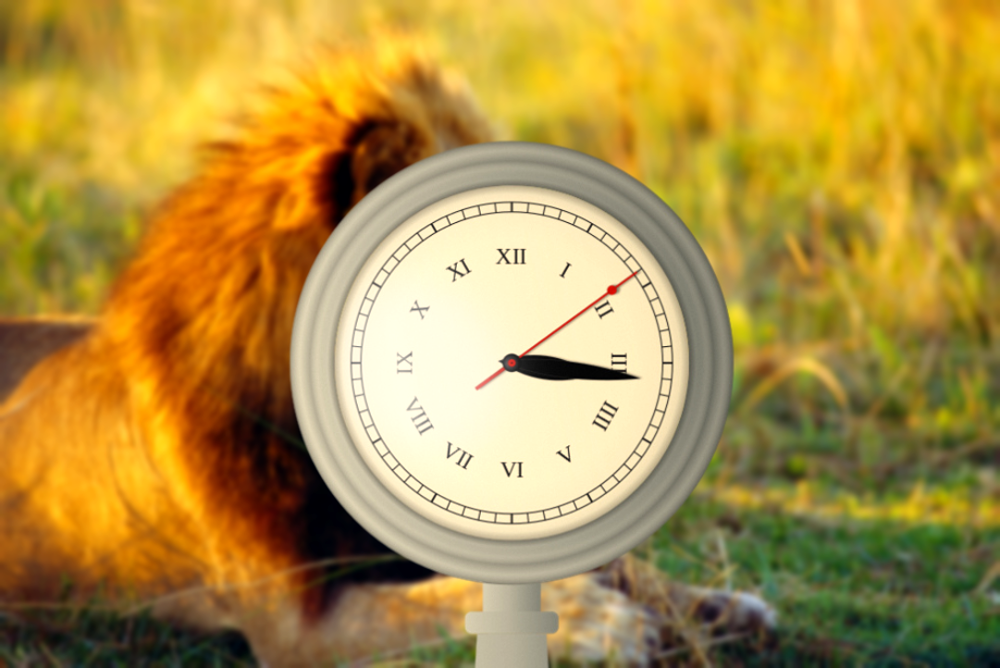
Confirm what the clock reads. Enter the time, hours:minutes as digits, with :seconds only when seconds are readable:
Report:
3:16:09
